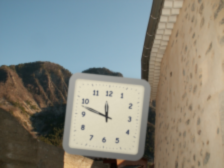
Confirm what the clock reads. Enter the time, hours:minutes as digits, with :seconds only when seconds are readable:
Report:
11:48
